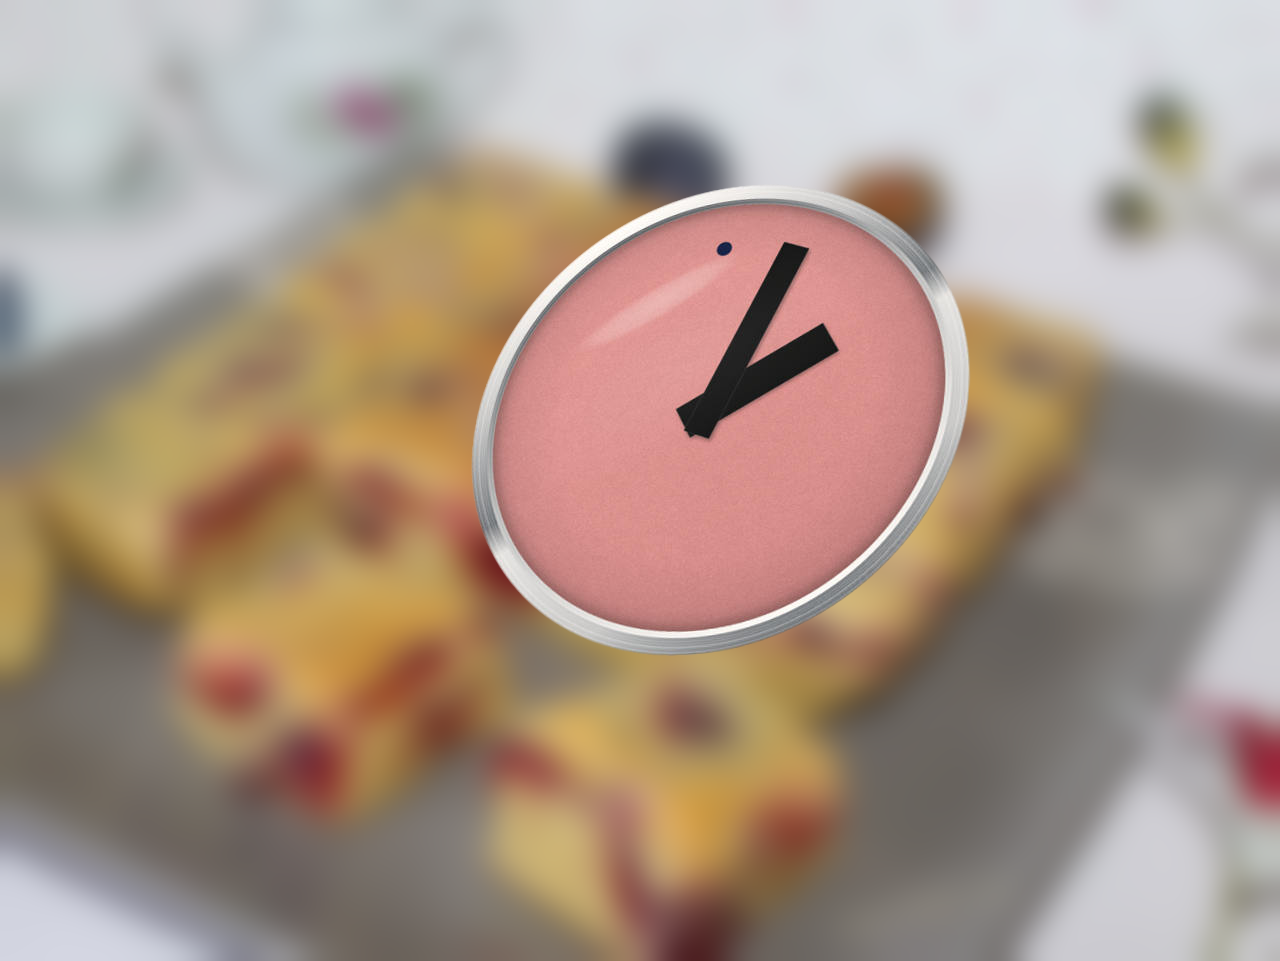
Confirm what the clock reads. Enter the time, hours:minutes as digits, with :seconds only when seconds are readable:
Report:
2:04
